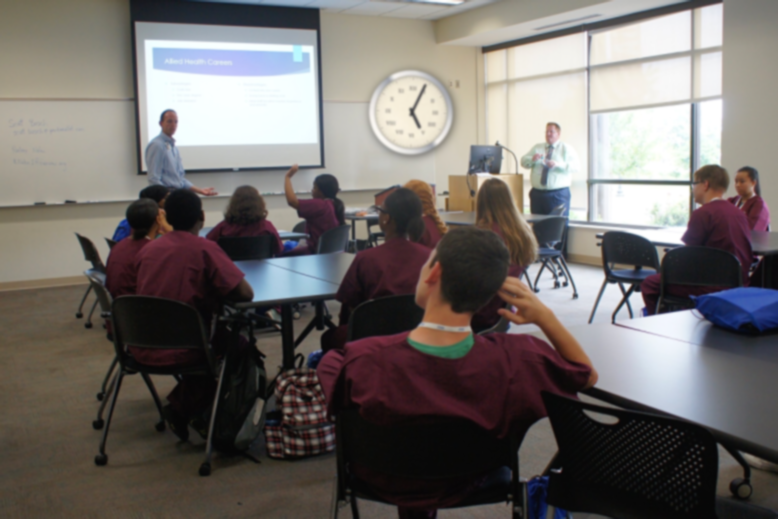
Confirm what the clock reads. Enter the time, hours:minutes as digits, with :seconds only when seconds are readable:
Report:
5:04
